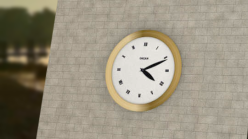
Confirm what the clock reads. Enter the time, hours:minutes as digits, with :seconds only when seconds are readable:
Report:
4:11
